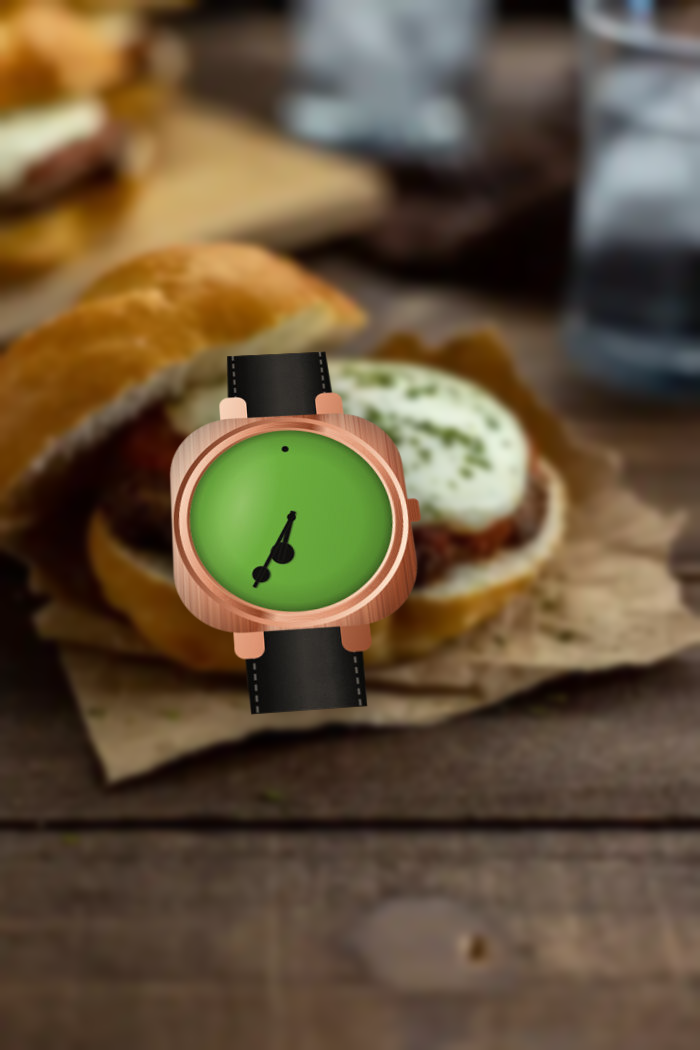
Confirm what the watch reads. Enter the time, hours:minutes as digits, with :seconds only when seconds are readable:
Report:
6:35
